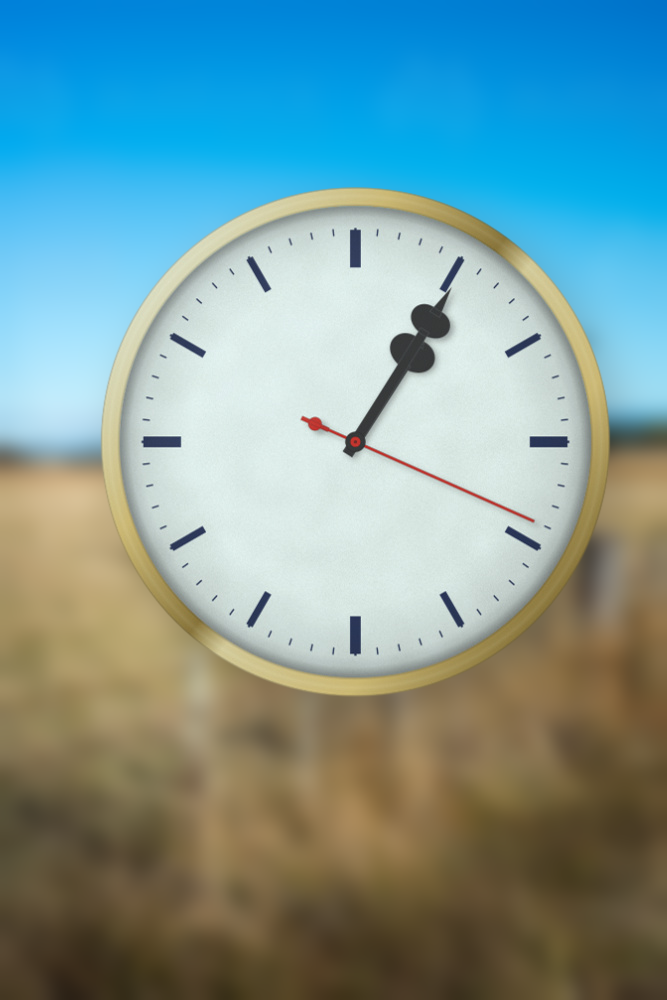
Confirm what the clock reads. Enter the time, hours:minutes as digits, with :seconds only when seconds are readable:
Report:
1:05:19
